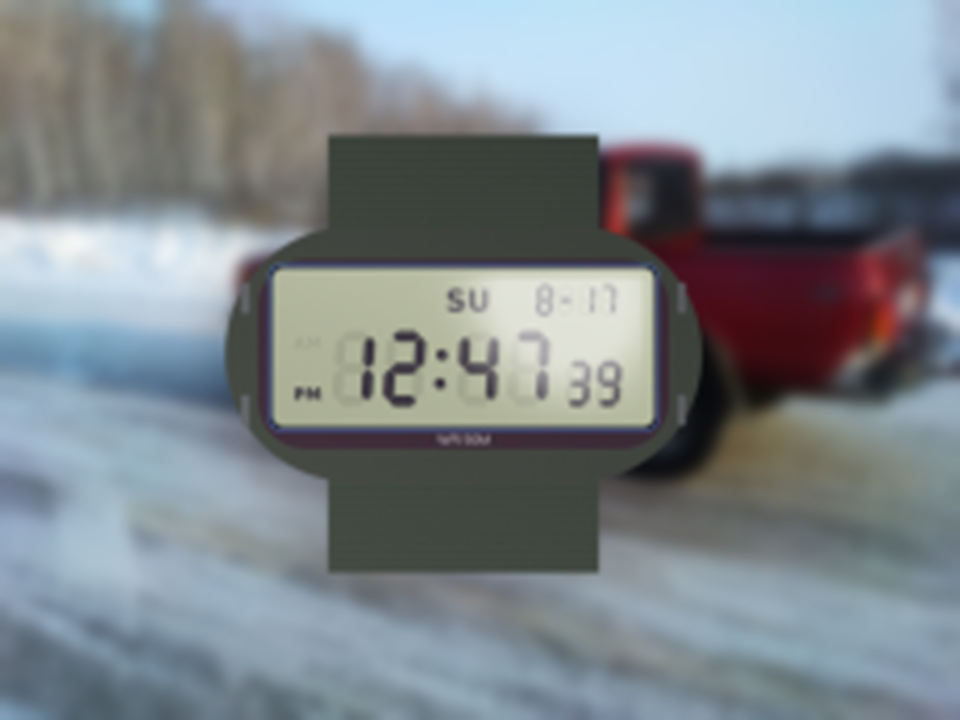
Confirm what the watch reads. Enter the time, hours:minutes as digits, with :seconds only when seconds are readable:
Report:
12:47:39
